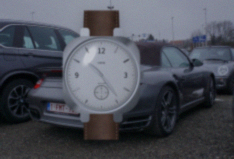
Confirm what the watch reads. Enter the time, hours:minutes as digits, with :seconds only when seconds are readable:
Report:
10:24
